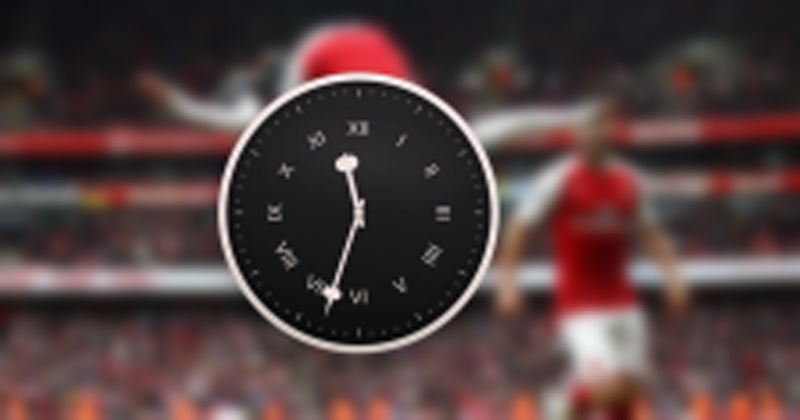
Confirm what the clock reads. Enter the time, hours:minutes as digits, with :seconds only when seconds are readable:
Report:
11:33
